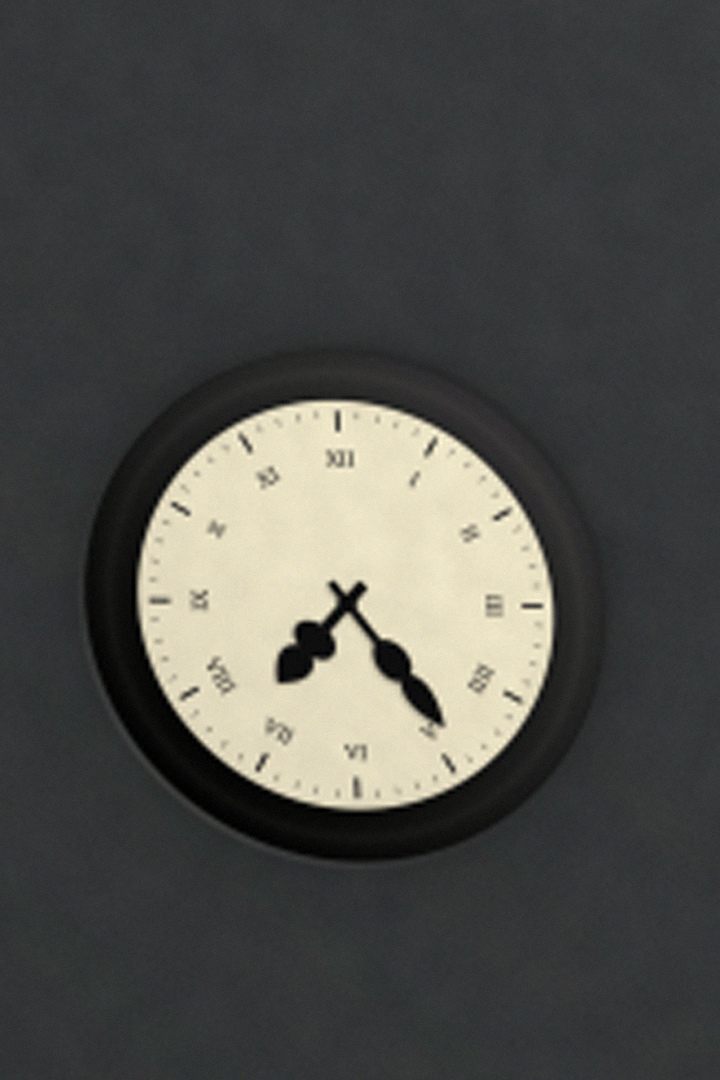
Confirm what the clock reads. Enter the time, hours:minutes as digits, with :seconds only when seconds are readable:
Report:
7:24
